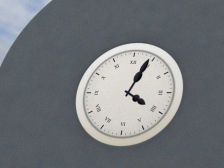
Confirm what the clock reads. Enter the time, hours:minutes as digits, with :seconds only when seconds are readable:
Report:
4:04
